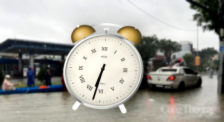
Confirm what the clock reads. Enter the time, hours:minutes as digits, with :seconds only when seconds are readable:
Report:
6:32
